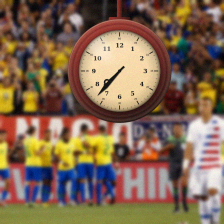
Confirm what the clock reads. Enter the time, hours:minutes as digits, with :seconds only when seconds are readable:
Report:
7:37
